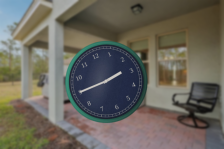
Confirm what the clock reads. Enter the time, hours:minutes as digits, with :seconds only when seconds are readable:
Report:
2:45
